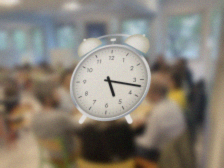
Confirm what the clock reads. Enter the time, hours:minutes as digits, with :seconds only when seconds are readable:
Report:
5:17
